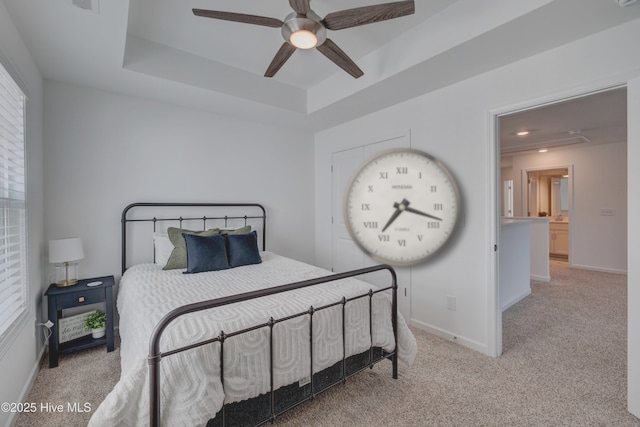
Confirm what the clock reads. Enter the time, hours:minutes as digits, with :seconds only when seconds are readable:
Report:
7:18
